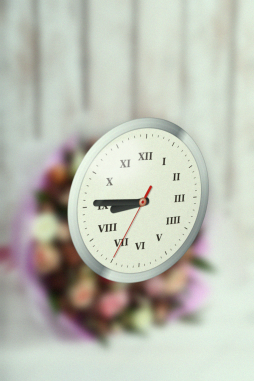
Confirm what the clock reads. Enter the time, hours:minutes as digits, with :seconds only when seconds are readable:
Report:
8:45:35
